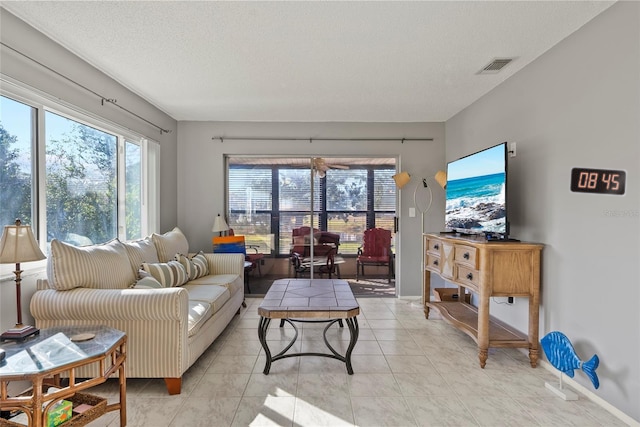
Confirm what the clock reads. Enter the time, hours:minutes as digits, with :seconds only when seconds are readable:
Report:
8:45
